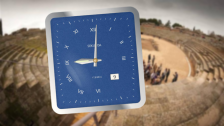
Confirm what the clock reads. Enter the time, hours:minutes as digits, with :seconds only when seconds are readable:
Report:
9:01
